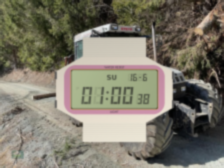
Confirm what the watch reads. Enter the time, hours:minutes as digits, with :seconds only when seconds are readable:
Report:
1:00:38
